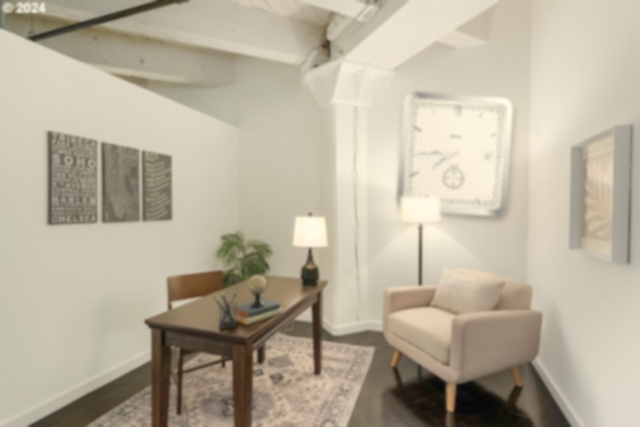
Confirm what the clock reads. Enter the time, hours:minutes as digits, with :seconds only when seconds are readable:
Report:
7:44
